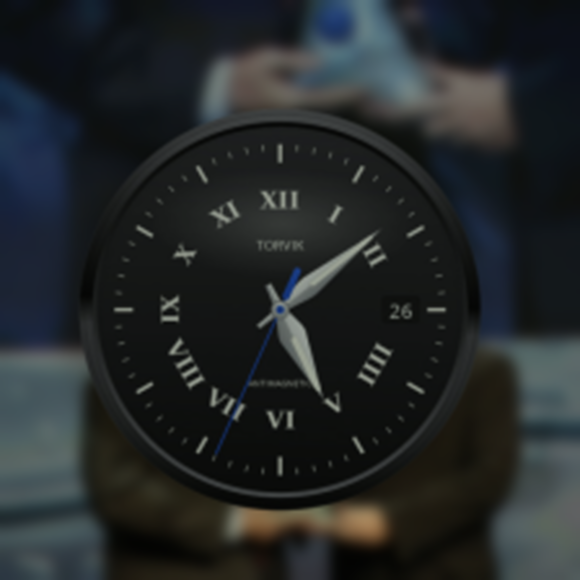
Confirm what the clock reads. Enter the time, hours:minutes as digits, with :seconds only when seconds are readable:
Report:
5:08:34
